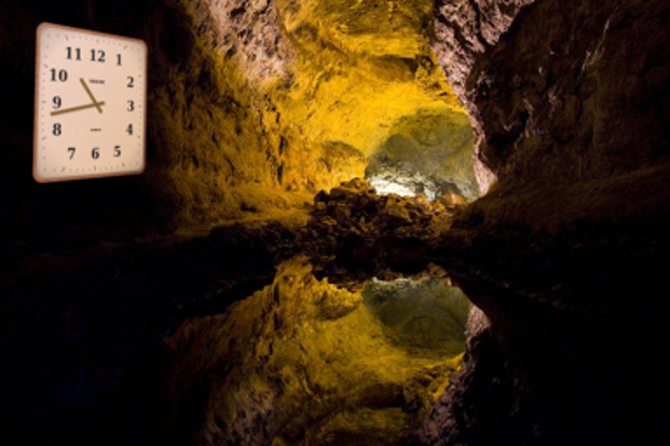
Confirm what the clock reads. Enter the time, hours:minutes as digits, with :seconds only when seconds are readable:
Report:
10:43
